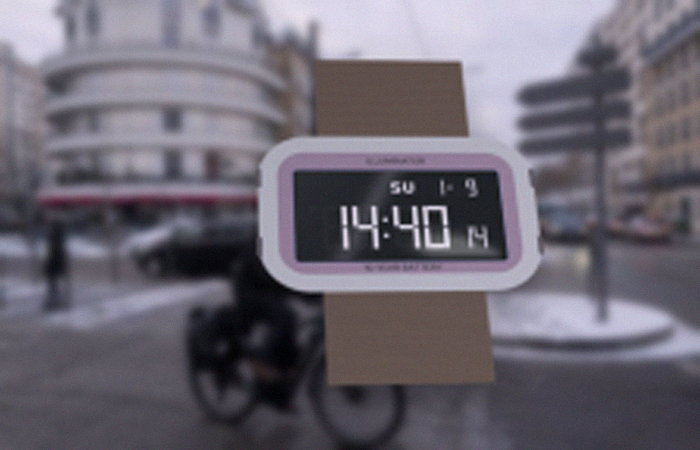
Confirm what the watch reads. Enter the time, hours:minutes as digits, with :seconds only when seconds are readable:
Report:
14:40:14
